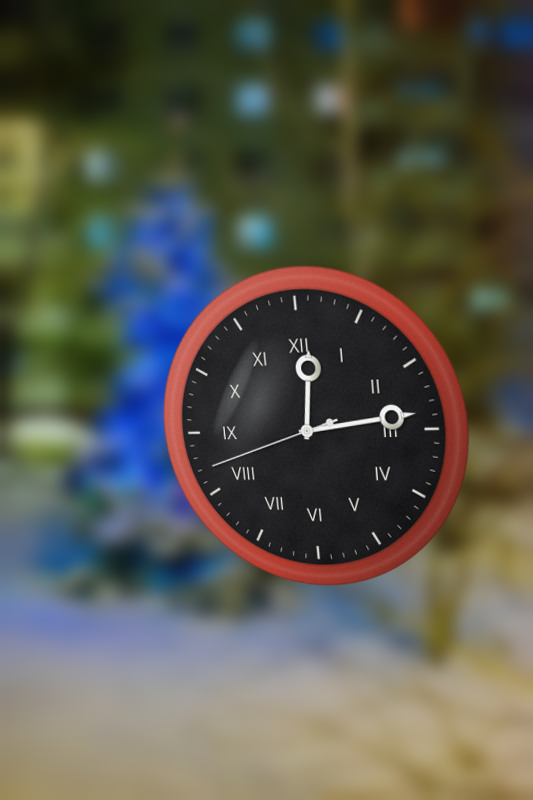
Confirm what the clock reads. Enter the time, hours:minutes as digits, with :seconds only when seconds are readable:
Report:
12:13:42
